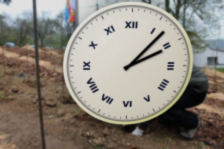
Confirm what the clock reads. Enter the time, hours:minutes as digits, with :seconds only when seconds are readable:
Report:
2:07
